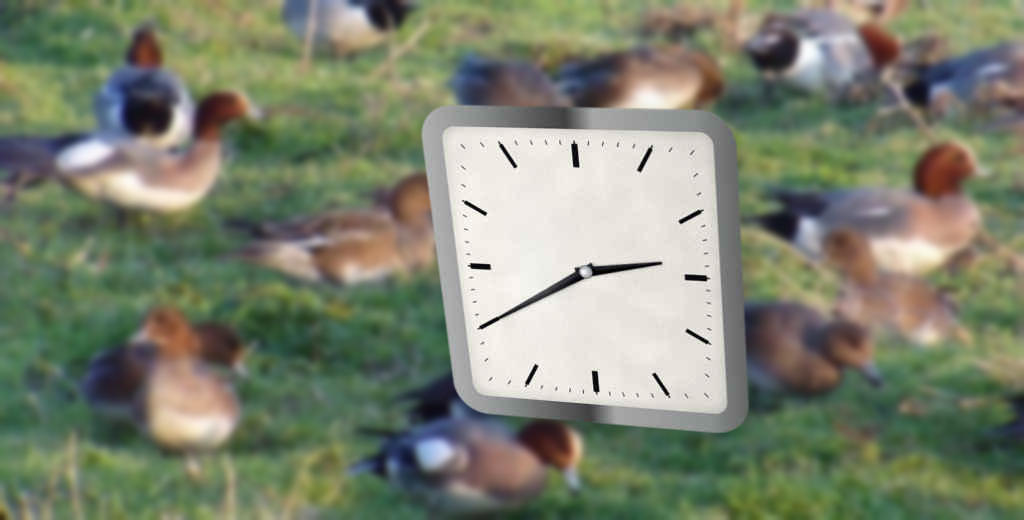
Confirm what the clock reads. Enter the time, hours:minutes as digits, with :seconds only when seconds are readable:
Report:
2:40
